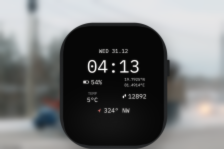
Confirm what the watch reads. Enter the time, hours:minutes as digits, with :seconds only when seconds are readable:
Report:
4:13
